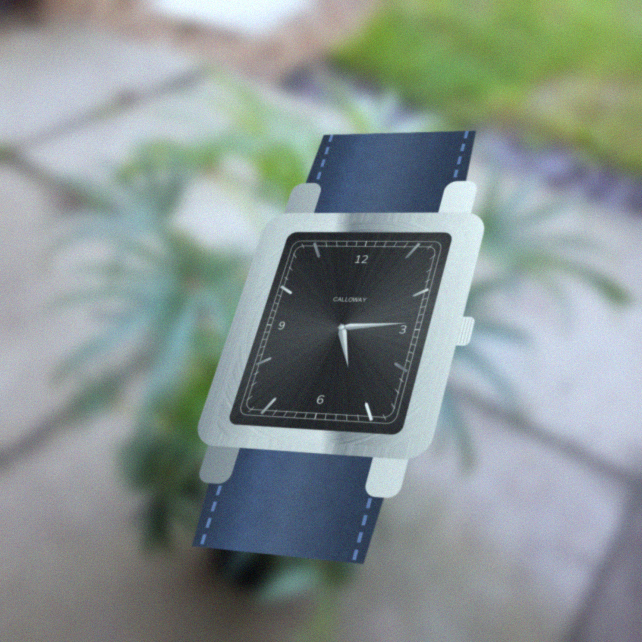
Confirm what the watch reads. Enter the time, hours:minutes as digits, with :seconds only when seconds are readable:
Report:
5:14
